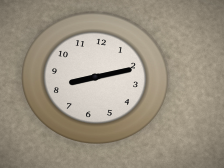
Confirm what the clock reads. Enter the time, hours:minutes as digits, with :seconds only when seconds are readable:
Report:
8:11
